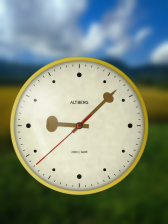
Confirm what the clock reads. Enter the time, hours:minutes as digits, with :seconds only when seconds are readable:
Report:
9:07:38
